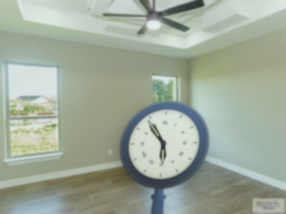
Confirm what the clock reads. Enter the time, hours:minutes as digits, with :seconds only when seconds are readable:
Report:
5:54
